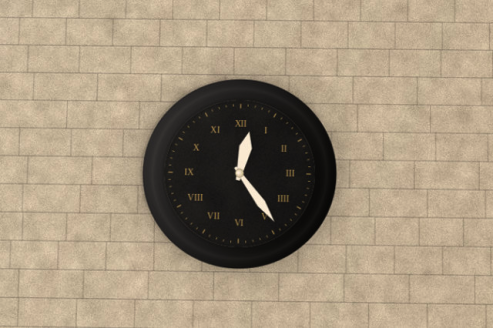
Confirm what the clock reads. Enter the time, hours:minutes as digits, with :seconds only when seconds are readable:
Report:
12:24
